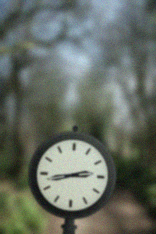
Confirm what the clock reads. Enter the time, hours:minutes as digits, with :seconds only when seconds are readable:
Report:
2:43
